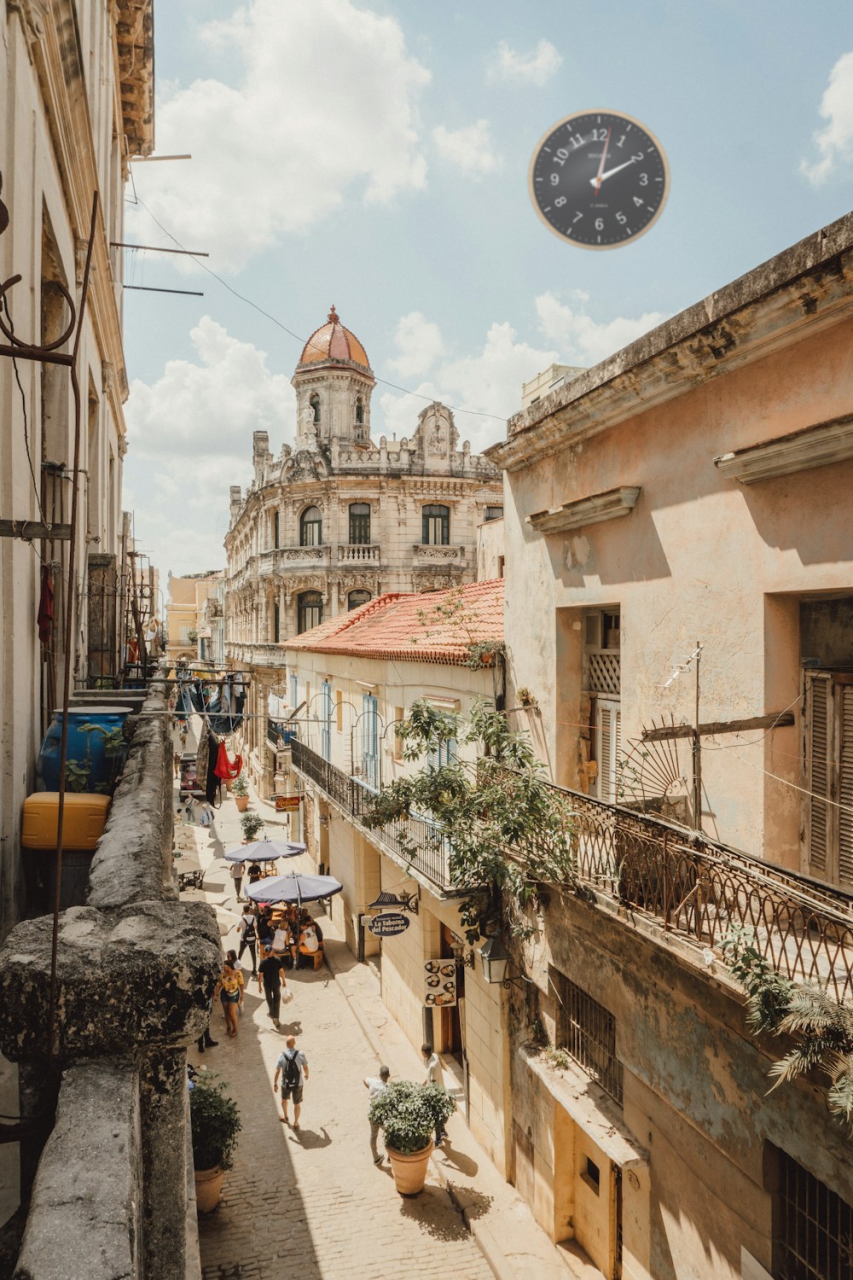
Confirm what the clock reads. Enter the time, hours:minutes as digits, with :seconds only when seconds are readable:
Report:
2:02:02
